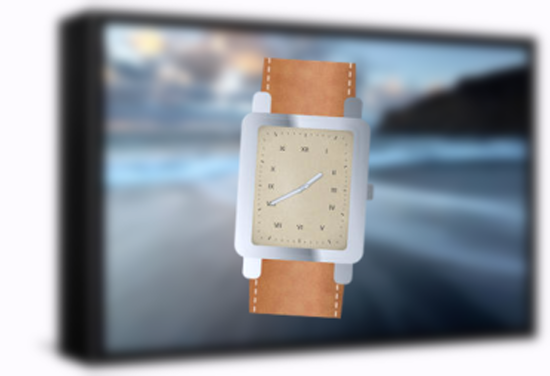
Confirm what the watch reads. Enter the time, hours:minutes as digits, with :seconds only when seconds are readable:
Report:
1:40
